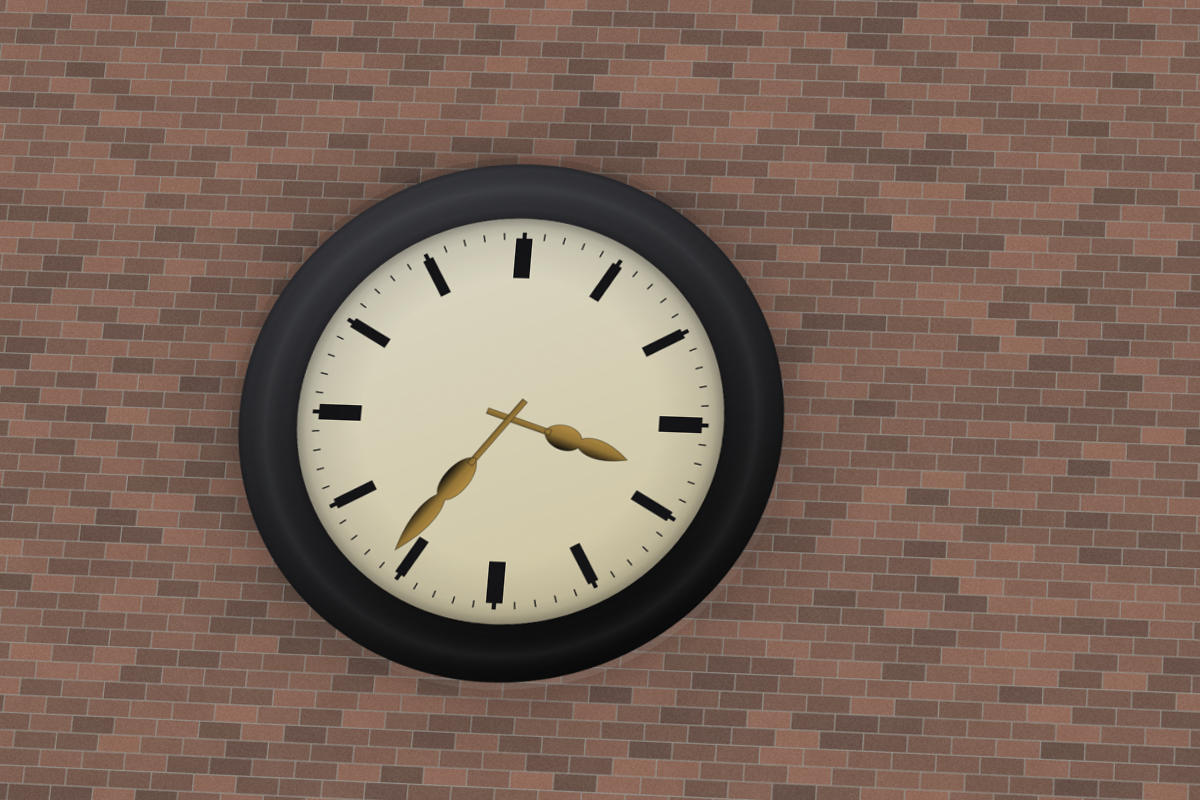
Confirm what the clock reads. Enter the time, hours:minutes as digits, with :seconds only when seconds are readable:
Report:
3:36
